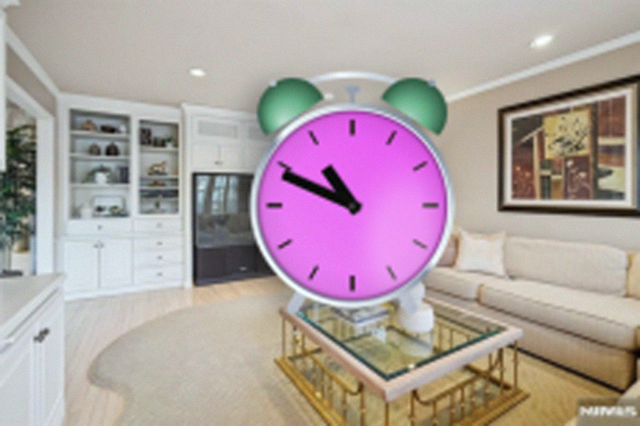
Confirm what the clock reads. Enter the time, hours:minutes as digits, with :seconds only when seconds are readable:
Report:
10:49
